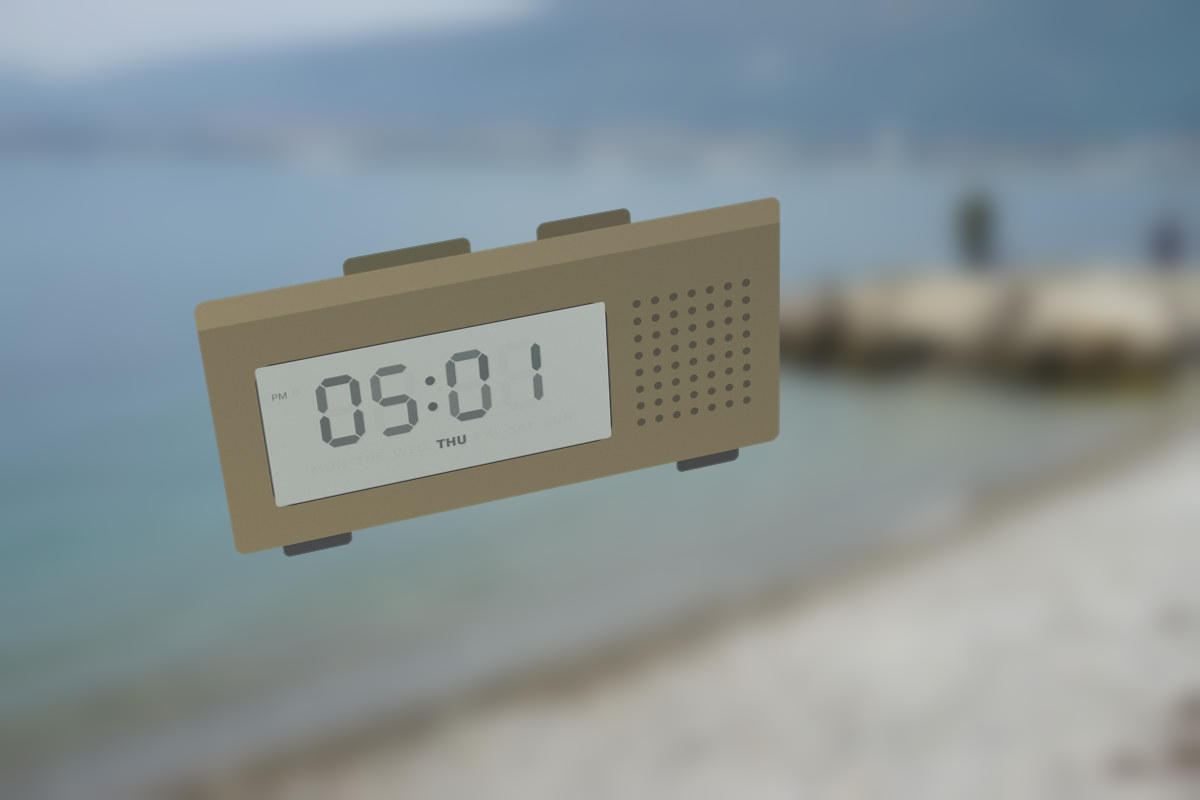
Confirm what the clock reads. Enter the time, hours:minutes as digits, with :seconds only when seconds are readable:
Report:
5:01
